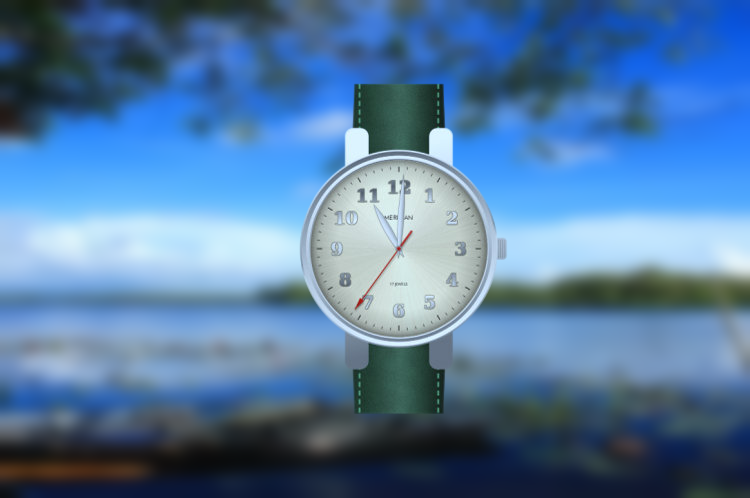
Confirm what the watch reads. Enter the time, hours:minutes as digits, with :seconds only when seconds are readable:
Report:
11:00:36
